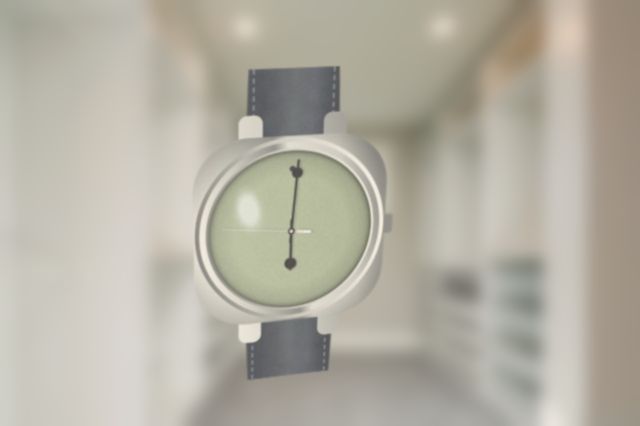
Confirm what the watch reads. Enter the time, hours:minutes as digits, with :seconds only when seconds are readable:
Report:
6:00:46
